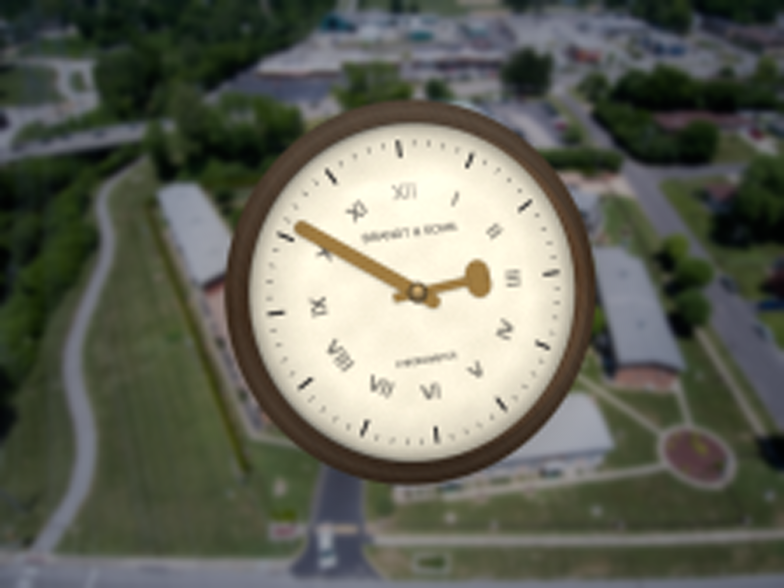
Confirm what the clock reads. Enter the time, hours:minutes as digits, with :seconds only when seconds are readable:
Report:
2:51
